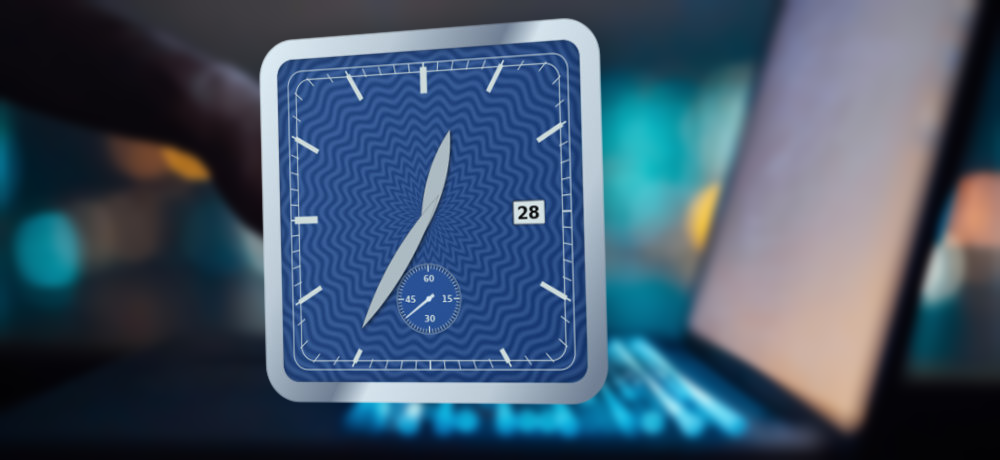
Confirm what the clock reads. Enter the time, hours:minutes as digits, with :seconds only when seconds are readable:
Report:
12:35:39
